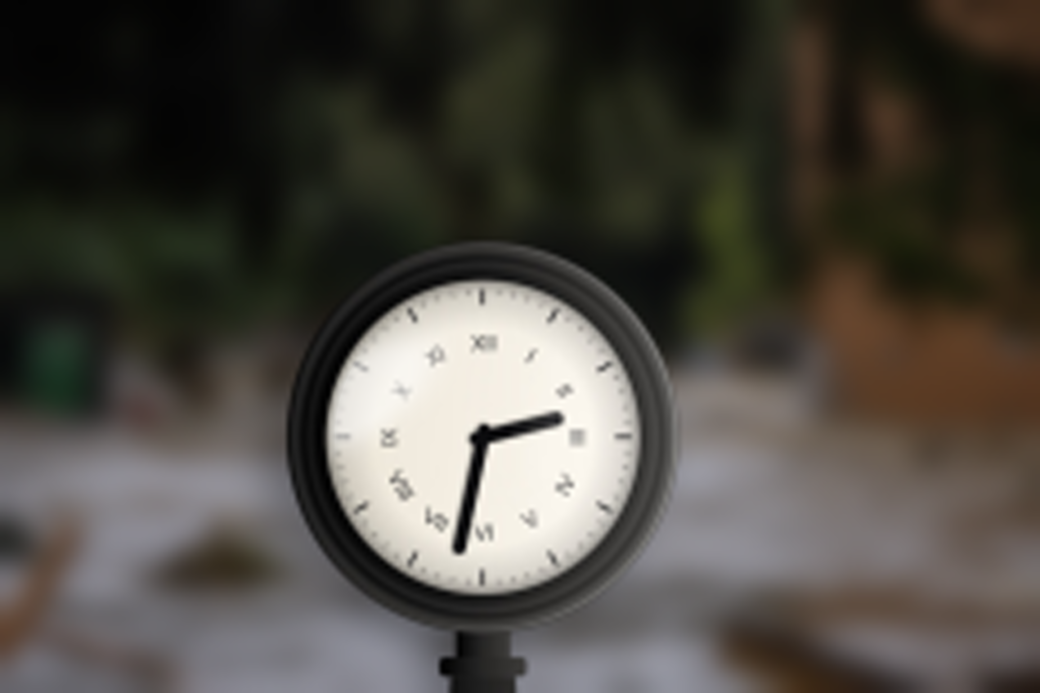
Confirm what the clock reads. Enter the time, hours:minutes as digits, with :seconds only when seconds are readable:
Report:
2:32
